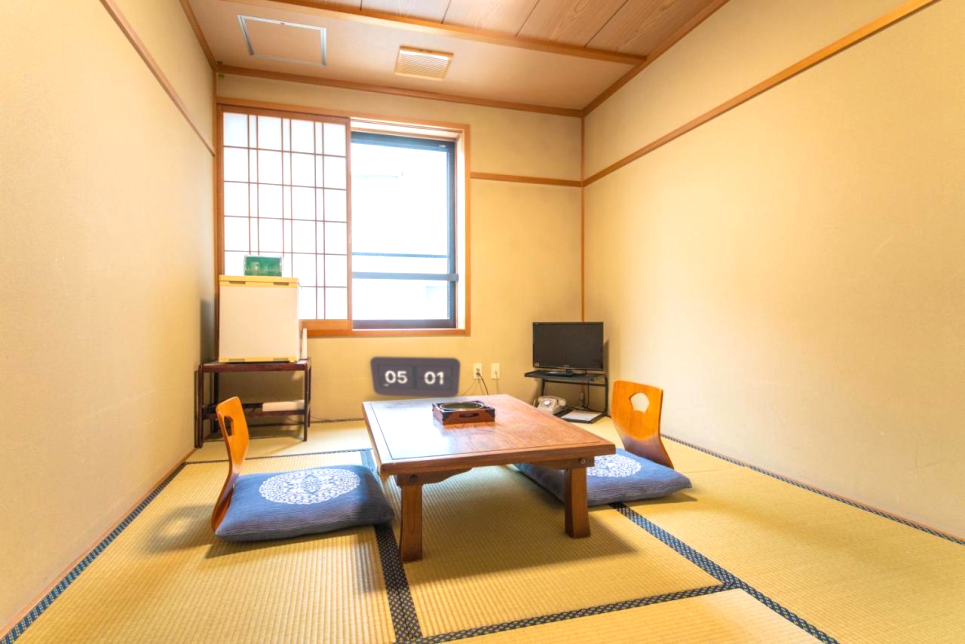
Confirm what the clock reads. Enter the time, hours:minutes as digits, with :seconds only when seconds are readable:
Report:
5:01
